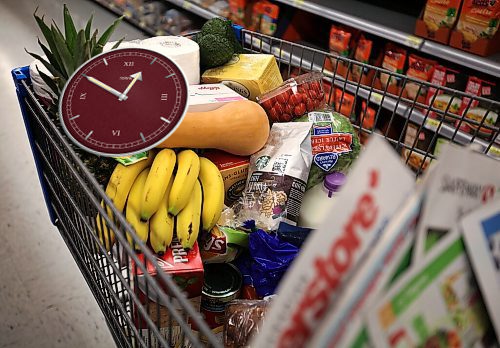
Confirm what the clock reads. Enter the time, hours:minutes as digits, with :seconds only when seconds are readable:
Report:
12:50
